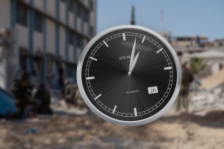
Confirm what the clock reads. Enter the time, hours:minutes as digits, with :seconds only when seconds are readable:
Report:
1:03
